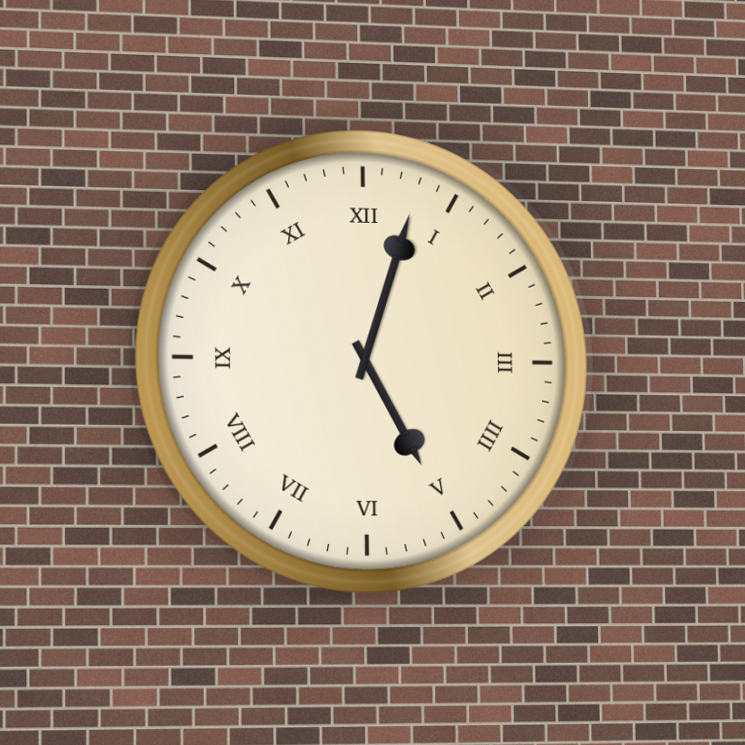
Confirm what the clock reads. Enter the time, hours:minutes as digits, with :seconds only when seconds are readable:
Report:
5:03
